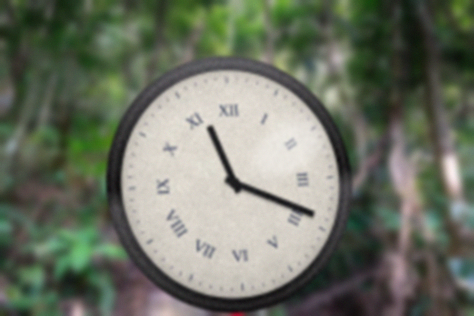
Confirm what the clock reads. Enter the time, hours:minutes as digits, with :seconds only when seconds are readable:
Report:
11:19
